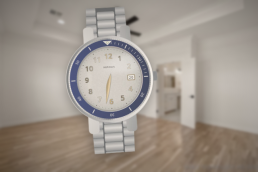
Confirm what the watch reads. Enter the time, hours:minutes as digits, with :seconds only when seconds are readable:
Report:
6:32
